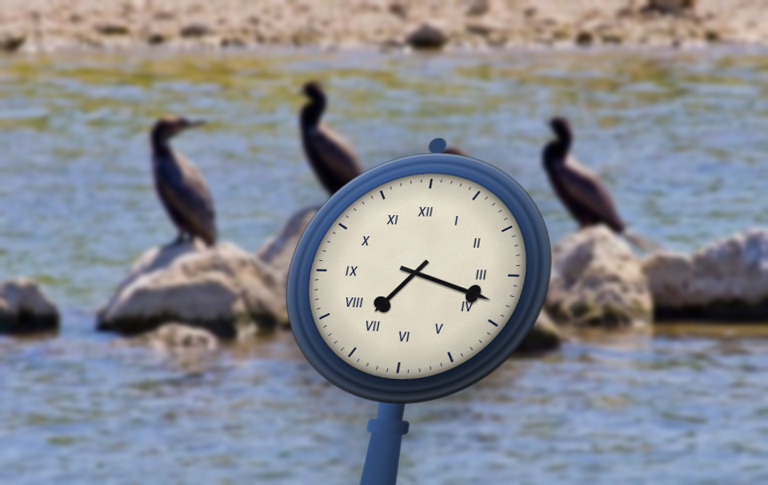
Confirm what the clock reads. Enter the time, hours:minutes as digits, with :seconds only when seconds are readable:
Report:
7:18
